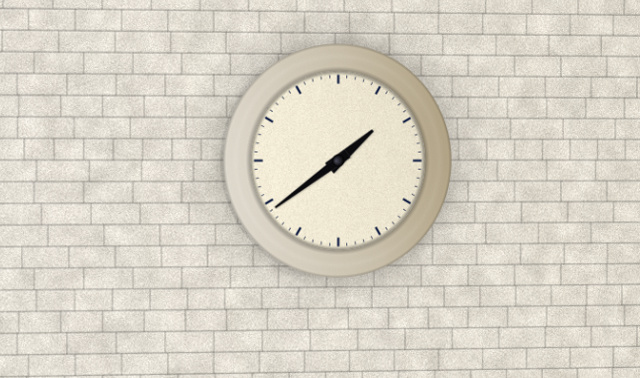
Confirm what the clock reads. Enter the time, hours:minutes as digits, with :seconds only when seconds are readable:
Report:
1:39
